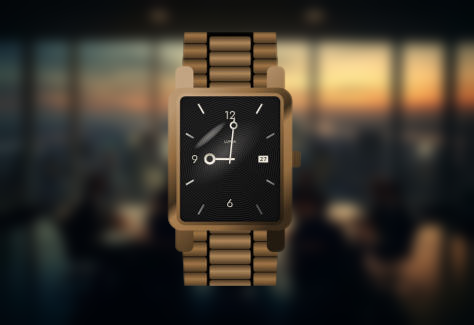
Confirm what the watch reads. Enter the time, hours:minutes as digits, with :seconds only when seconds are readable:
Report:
9:01
